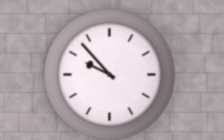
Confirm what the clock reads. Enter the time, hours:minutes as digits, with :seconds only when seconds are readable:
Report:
9:53
